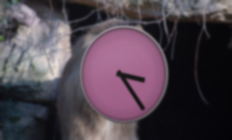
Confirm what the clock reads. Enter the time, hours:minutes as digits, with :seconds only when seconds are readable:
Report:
3:24
